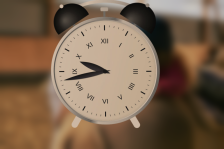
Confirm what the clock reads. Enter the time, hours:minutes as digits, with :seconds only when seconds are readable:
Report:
9:43
